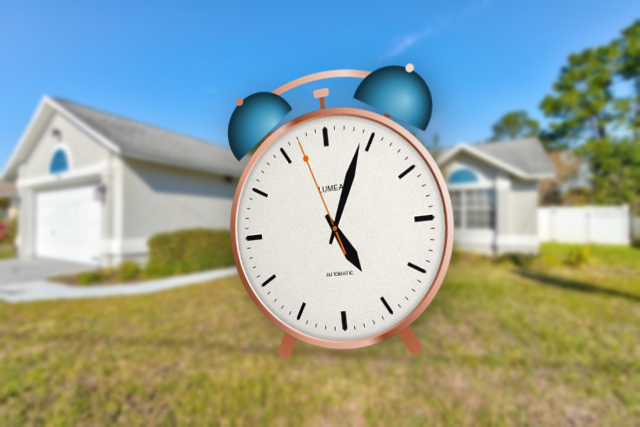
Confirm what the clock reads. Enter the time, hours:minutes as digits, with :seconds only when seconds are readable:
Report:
5:03:57
